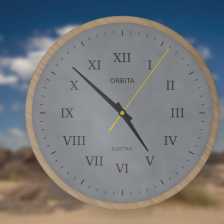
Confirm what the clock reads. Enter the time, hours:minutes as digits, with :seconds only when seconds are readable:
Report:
4:52:06
